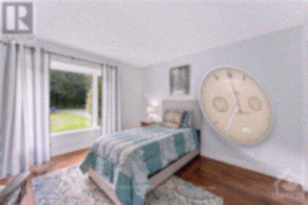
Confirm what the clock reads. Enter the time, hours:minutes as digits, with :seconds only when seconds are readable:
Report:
11:37
